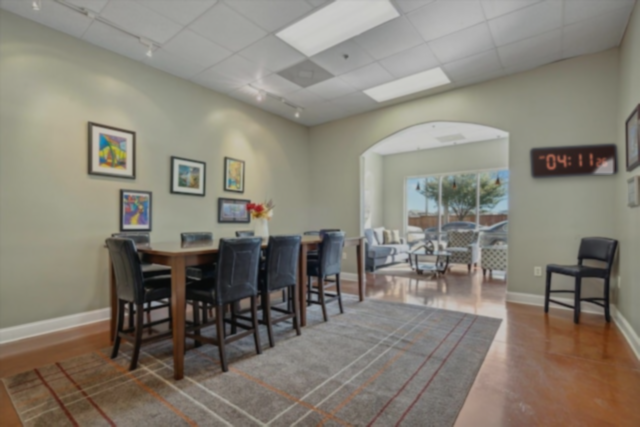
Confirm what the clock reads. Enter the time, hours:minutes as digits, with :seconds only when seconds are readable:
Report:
4:11
